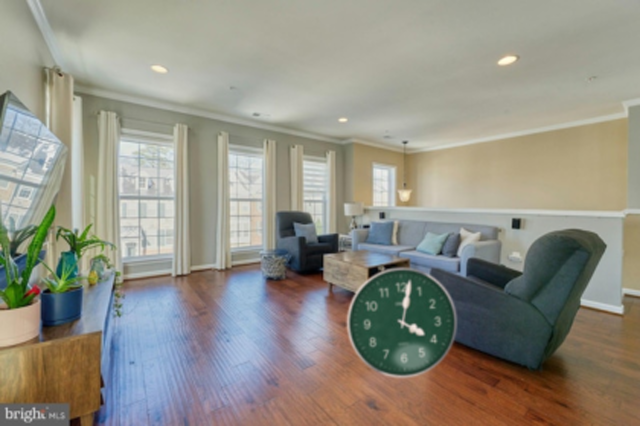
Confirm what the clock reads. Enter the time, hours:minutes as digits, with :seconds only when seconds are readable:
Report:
4:02
